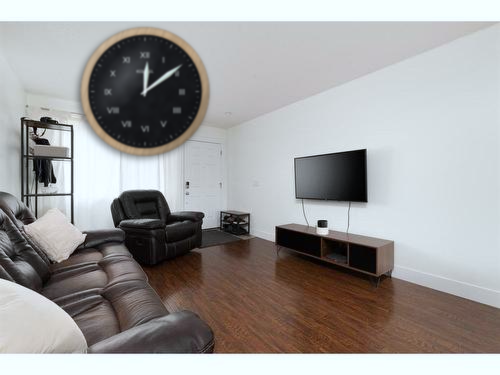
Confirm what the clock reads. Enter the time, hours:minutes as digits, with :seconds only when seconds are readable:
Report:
12:09
